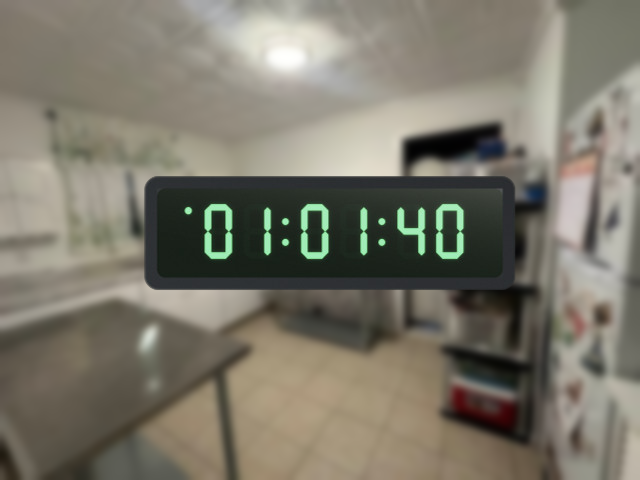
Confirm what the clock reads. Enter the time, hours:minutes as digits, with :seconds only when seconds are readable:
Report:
1:01:40
